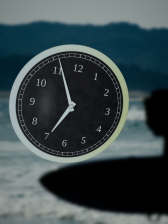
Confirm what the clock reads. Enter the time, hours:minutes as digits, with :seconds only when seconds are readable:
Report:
6:56
